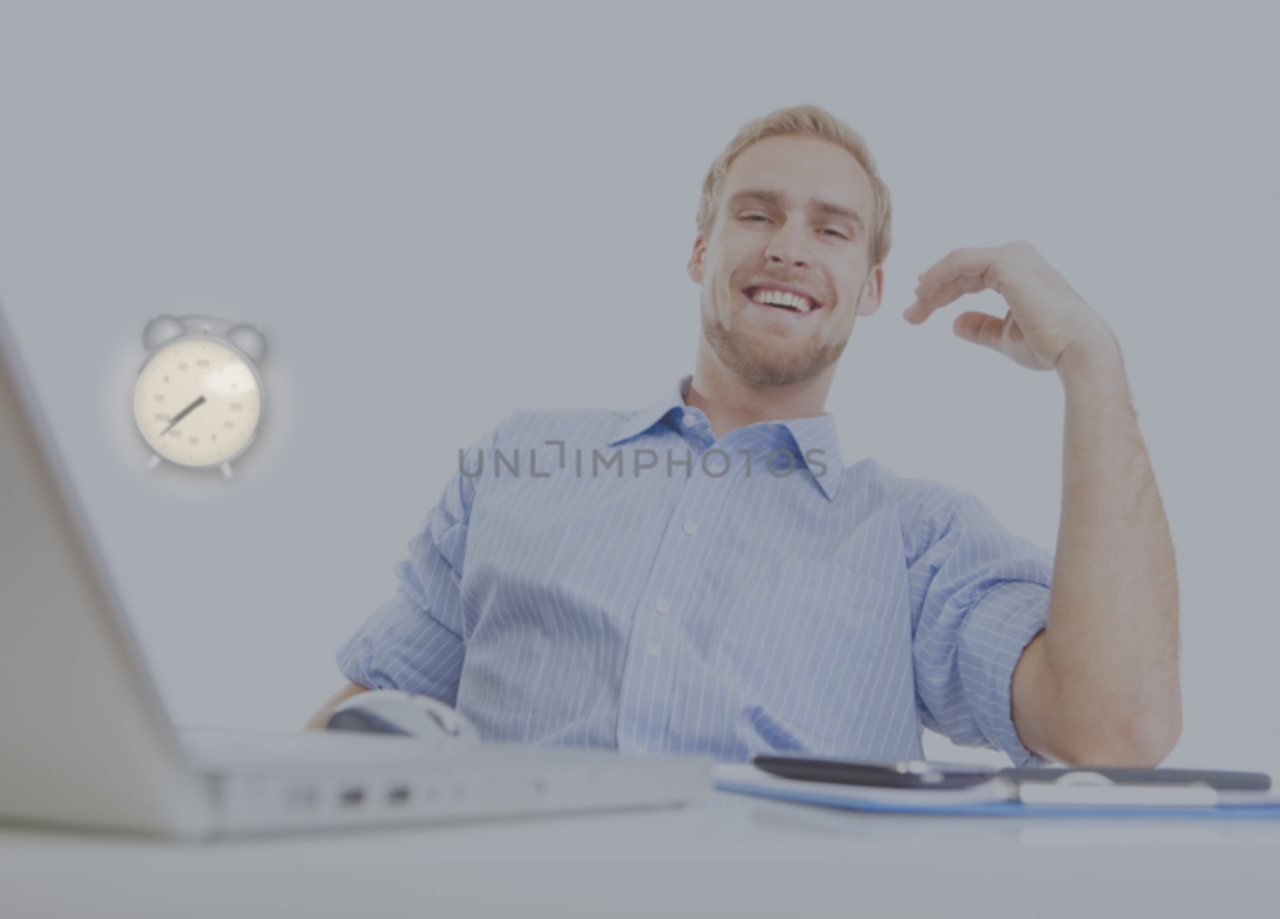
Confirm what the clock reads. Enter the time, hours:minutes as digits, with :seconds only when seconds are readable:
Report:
7:37
